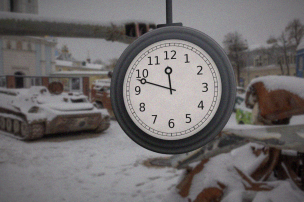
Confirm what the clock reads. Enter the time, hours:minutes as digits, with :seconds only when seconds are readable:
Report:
11:48
